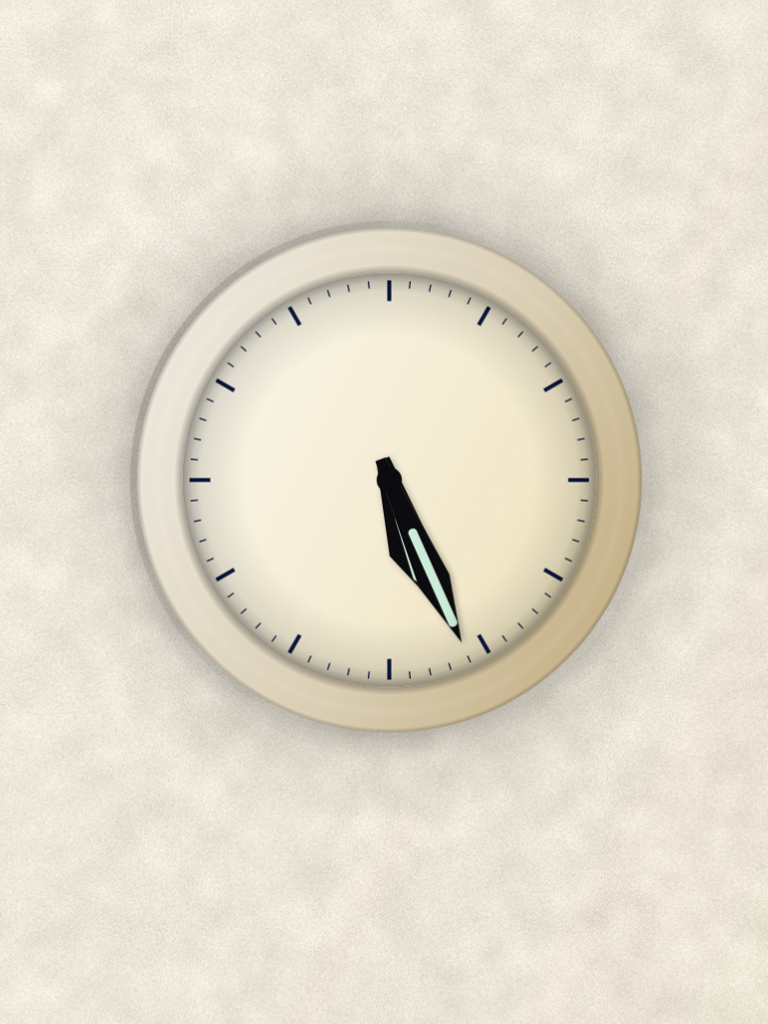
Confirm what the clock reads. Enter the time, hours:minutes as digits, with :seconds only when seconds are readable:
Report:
5:26
